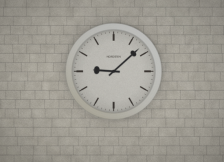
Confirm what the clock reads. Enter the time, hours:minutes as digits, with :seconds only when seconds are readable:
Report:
9:08
